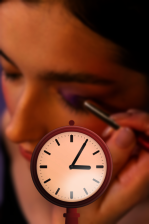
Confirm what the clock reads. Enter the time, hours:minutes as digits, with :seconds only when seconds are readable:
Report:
3:05
